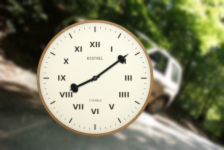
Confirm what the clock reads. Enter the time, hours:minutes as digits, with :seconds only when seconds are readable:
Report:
8:09
